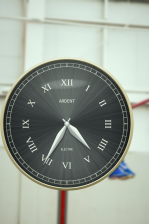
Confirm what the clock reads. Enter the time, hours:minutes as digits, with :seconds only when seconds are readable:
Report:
4:35
